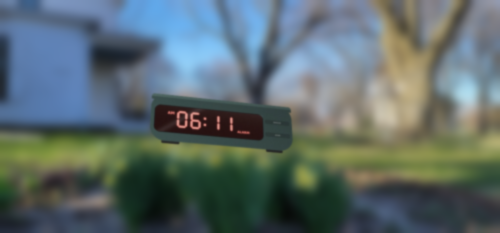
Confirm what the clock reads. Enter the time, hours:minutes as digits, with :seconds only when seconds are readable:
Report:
6:11
